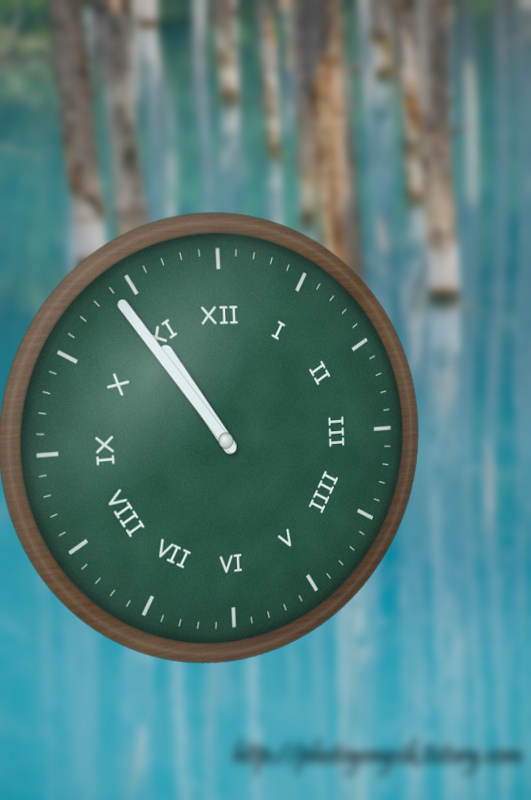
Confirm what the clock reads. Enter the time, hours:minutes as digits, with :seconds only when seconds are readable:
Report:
10:54
